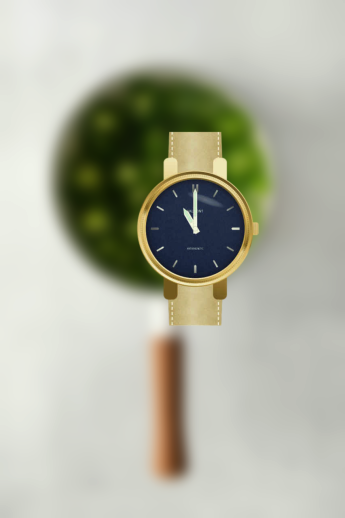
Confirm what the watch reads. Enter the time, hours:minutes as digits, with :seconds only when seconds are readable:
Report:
11:00
